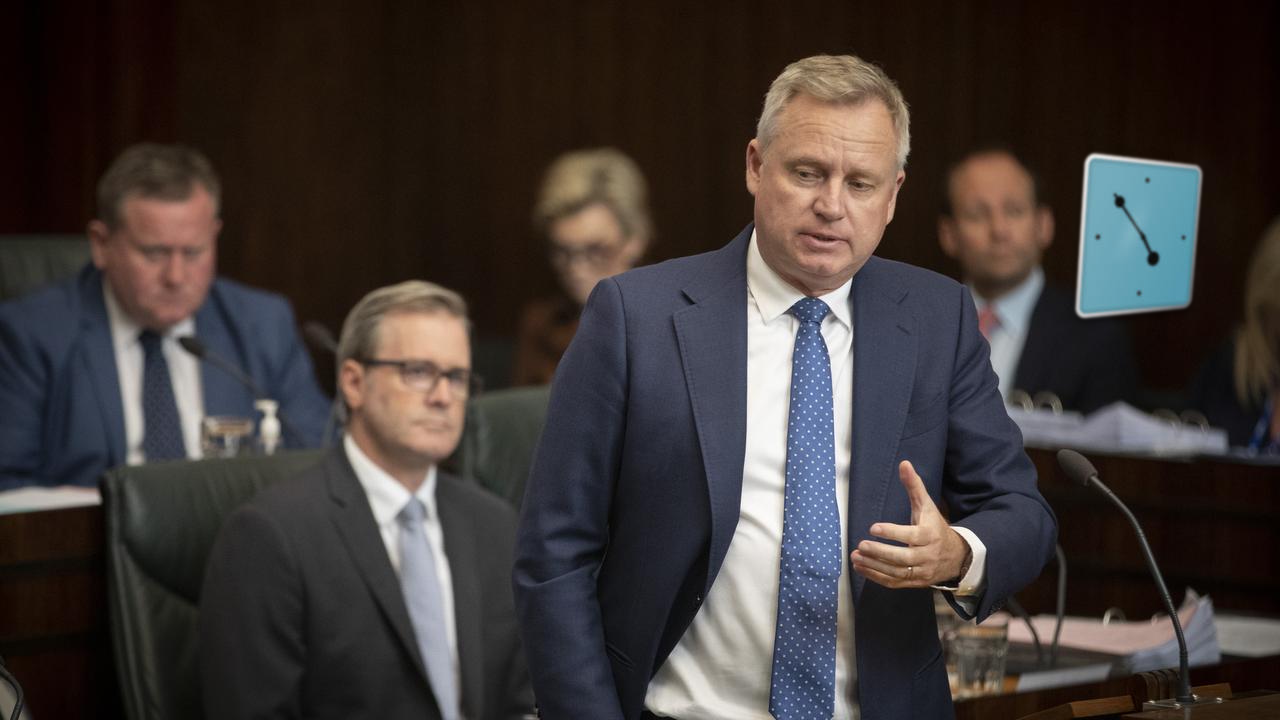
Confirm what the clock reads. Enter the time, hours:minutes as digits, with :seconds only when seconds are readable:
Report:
4:53
